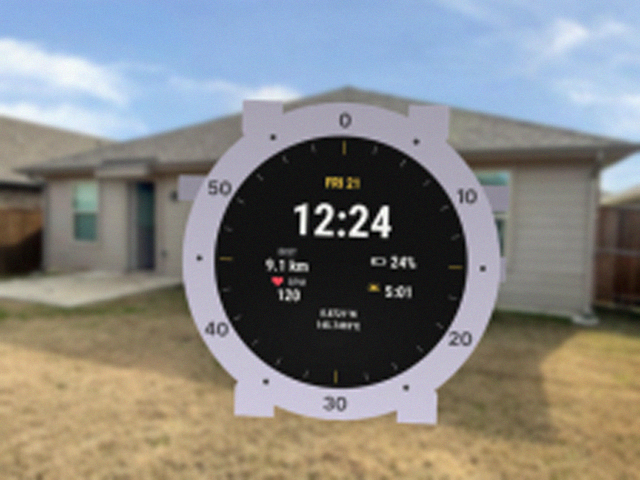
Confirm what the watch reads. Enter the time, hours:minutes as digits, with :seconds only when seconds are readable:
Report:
12:24
